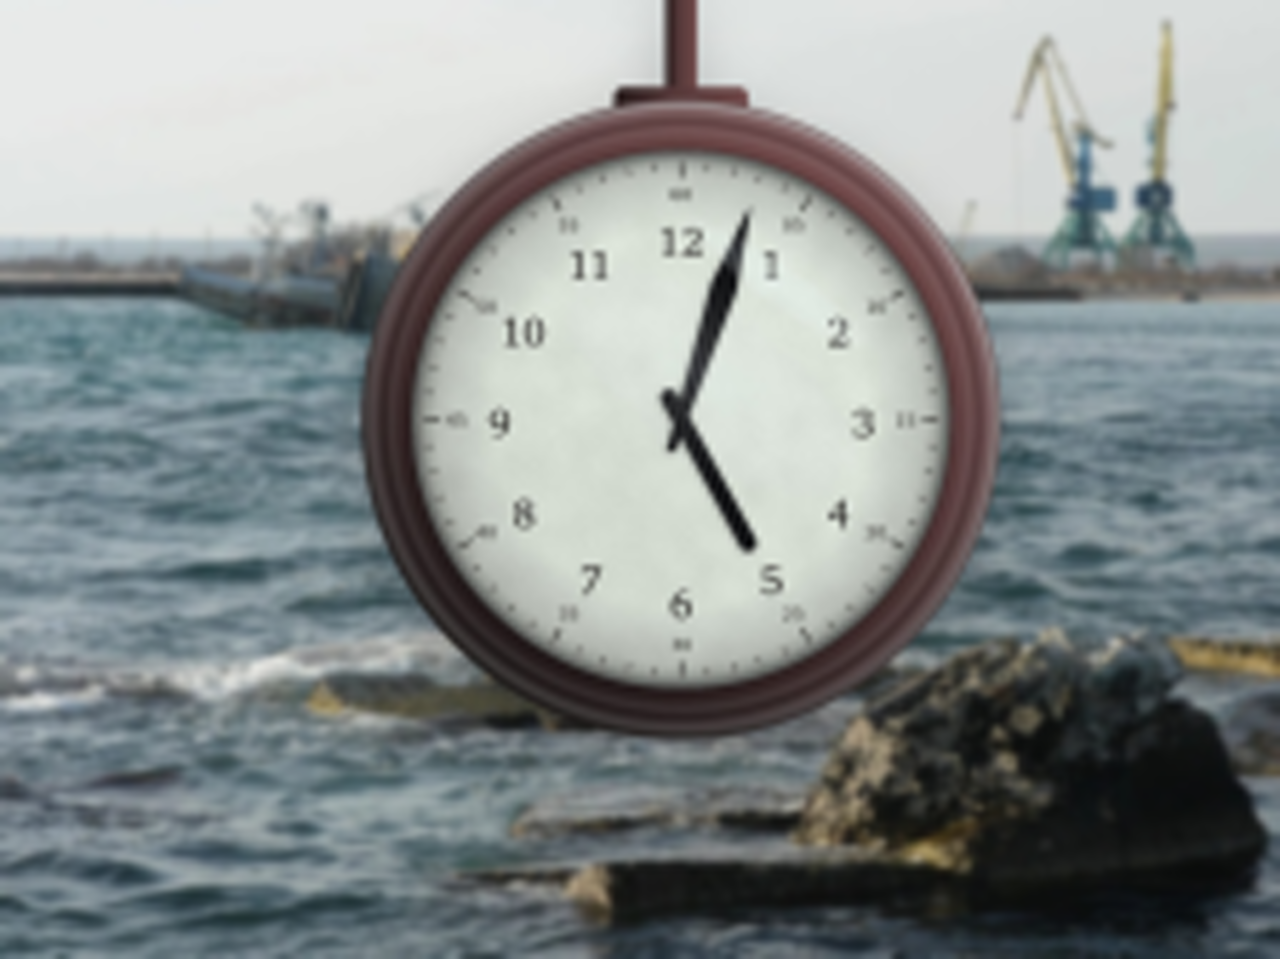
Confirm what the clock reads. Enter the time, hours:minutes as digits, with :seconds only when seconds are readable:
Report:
5:03
